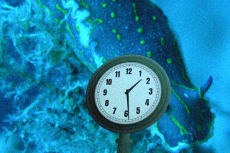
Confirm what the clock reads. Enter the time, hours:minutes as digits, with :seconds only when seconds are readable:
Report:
1:29
